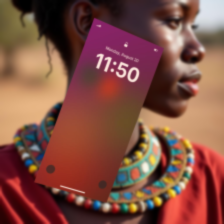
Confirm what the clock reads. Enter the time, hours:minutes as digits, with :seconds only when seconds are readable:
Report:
11:50
